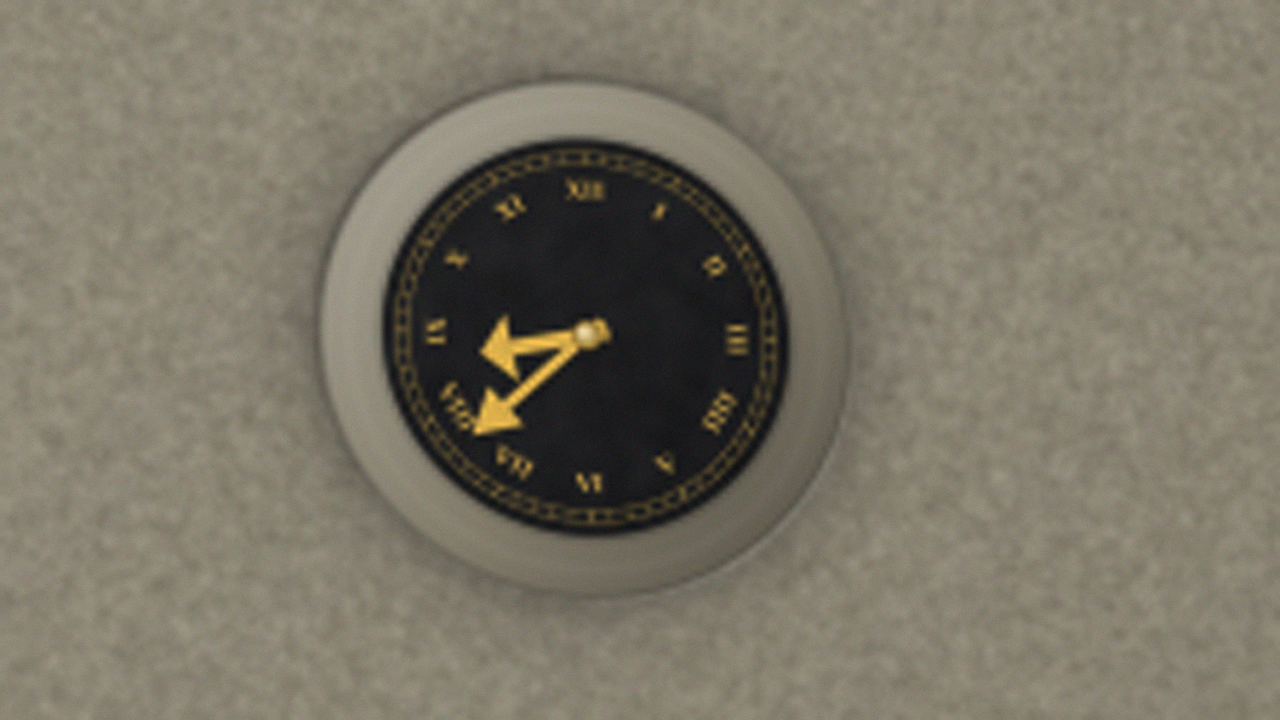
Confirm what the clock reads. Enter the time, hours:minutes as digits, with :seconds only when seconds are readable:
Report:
8:38
